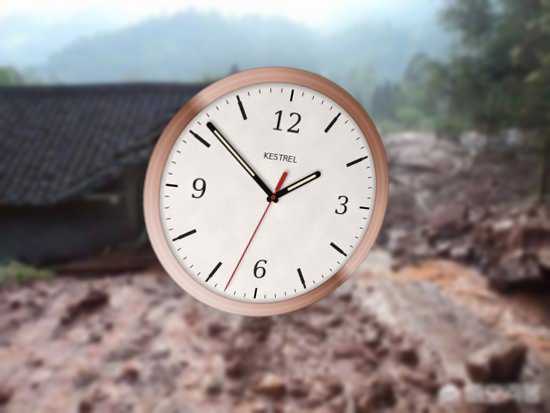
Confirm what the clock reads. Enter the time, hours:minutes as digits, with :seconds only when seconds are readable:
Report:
1:51:33
